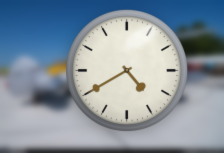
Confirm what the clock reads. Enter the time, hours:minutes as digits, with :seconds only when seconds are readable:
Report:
4:40
